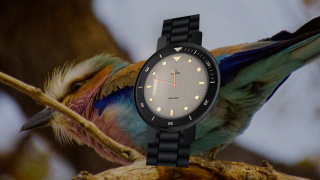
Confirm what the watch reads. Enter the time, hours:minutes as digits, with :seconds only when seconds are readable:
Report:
11:48
